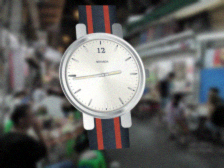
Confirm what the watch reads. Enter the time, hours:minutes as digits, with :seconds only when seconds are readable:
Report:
2:44
